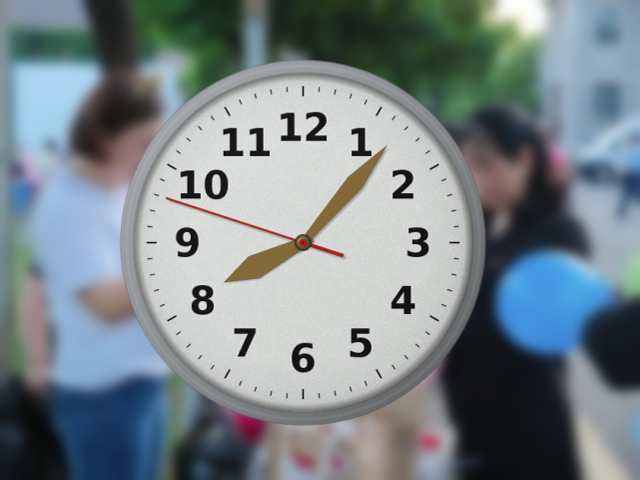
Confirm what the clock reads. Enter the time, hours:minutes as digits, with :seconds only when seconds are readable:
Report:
8:06:48
